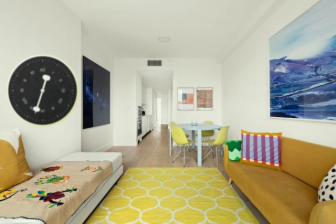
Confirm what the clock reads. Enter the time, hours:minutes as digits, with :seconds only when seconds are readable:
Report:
12:33
